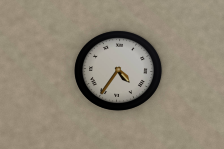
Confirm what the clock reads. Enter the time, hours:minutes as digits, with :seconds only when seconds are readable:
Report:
4:35
